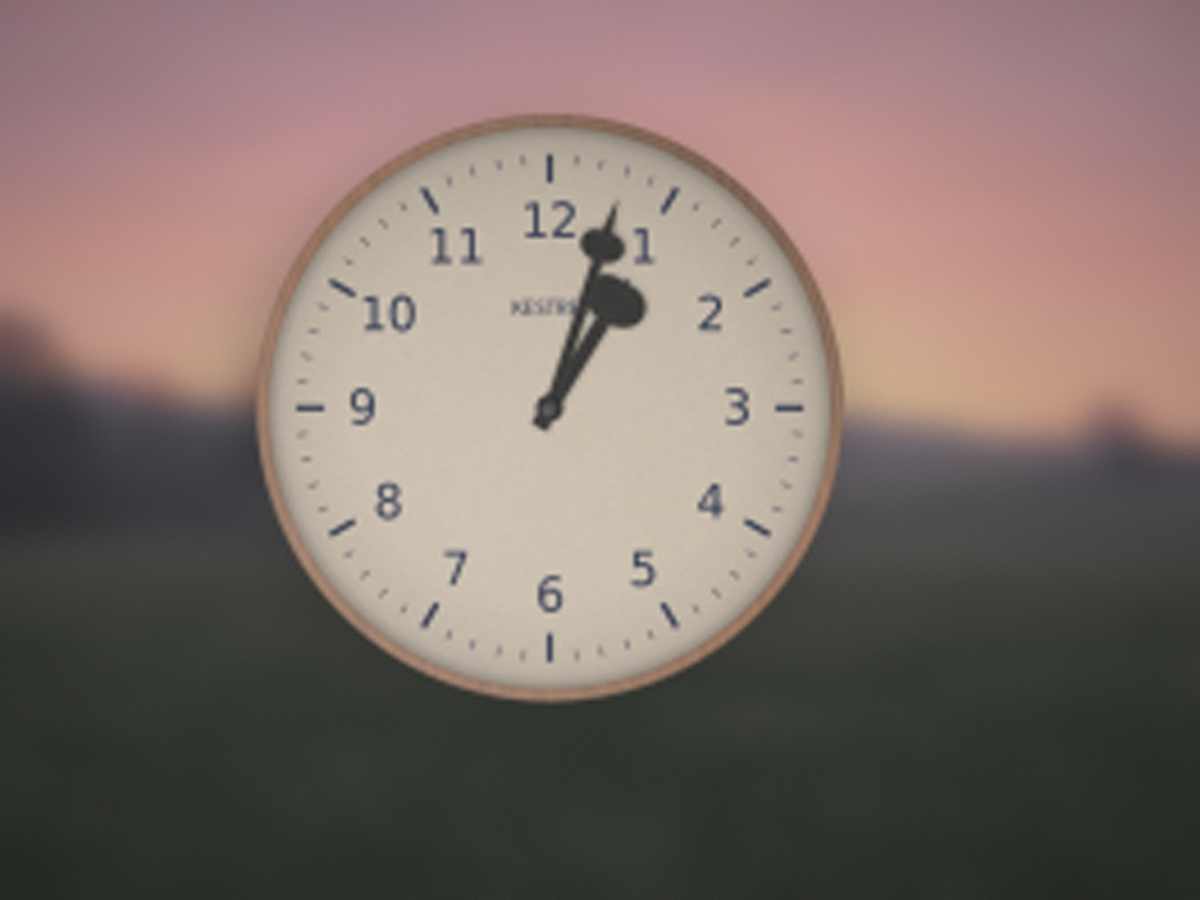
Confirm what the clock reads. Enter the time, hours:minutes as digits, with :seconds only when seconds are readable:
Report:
1:03
